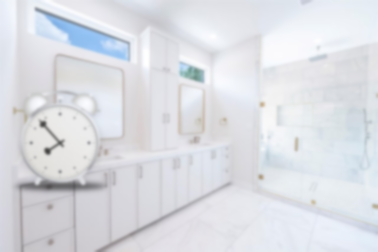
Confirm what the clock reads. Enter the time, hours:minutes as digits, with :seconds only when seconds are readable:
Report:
7:53
